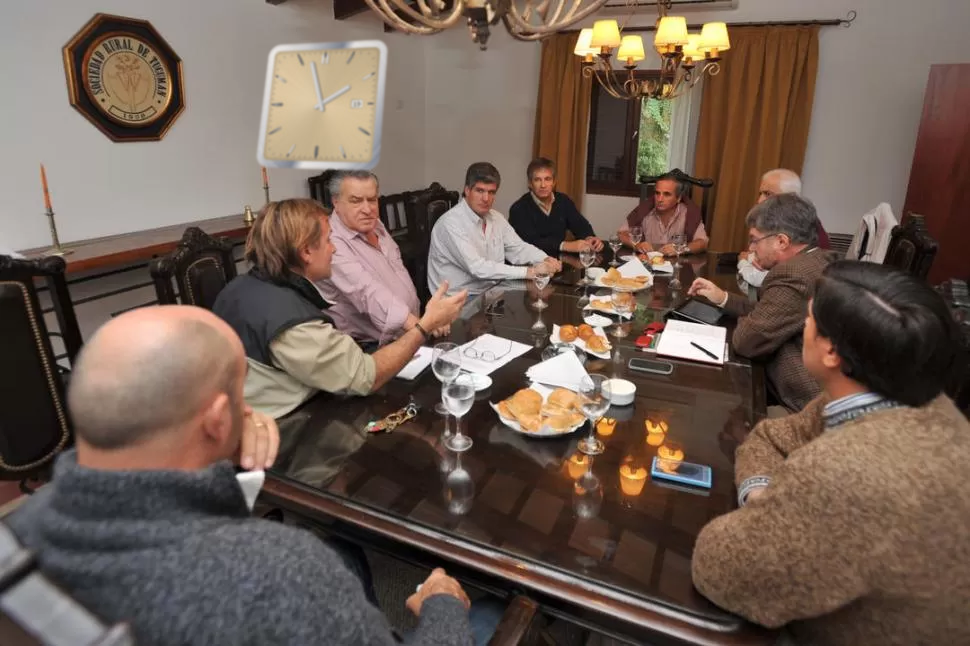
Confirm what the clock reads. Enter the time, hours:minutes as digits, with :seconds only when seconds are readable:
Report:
1:57
